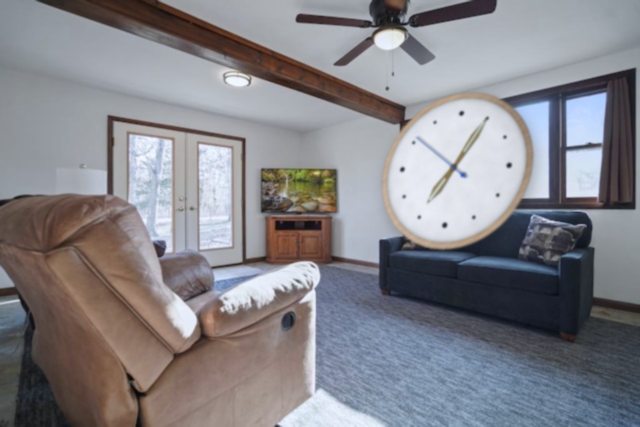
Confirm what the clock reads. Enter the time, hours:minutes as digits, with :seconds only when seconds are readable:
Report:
7:04:51
